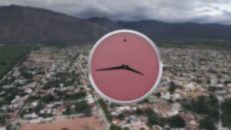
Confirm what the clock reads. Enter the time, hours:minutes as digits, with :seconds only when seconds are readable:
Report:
3:44
